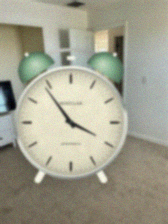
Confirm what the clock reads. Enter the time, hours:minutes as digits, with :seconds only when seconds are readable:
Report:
3:54
